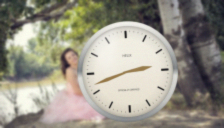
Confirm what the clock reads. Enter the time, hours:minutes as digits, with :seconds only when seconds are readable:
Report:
2:42
